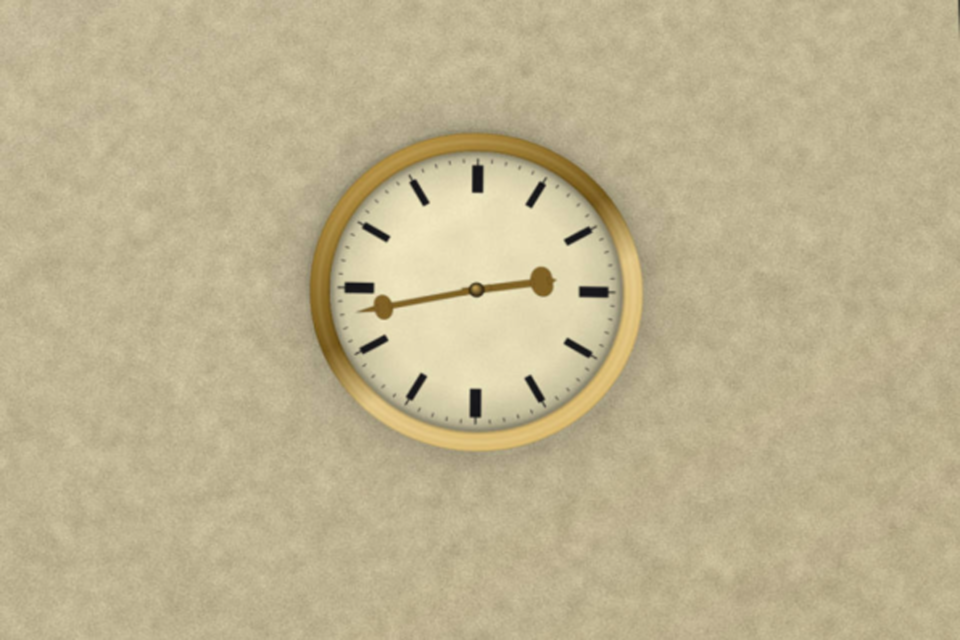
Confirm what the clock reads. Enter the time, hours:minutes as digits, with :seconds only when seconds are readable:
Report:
2:43
